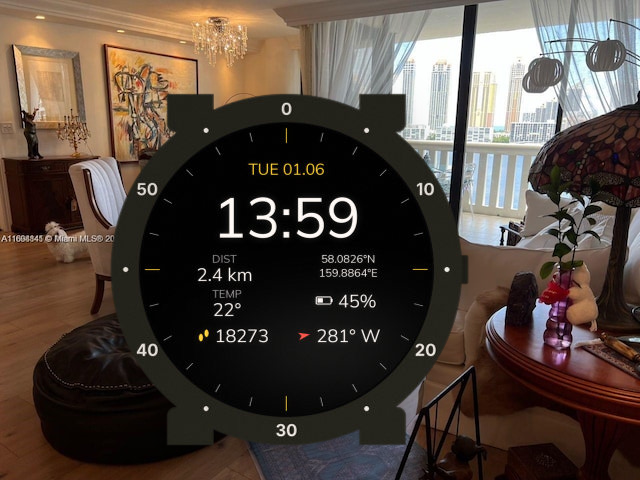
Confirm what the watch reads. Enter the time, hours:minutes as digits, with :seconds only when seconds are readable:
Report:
13:59
